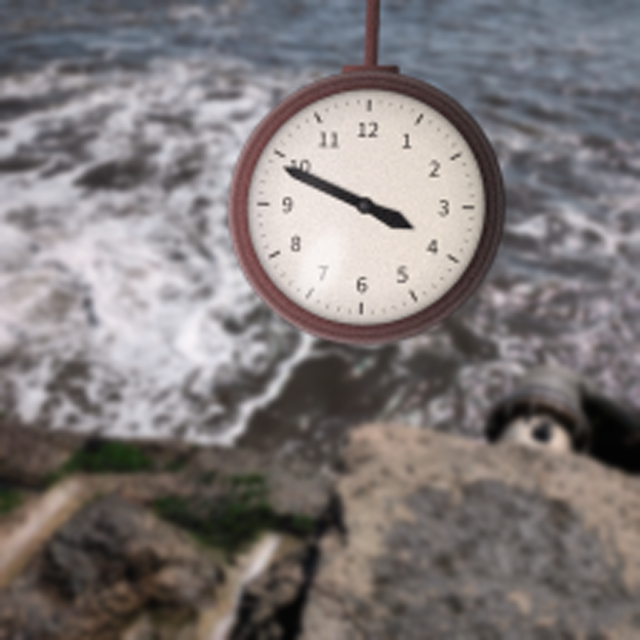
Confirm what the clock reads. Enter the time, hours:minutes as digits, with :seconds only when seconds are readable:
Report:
3:49
